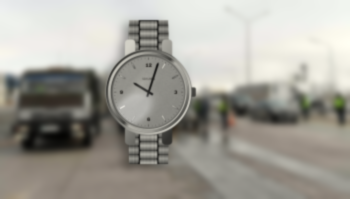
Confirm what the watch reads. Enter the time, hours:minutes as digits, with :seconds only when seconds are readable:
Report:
10:03
